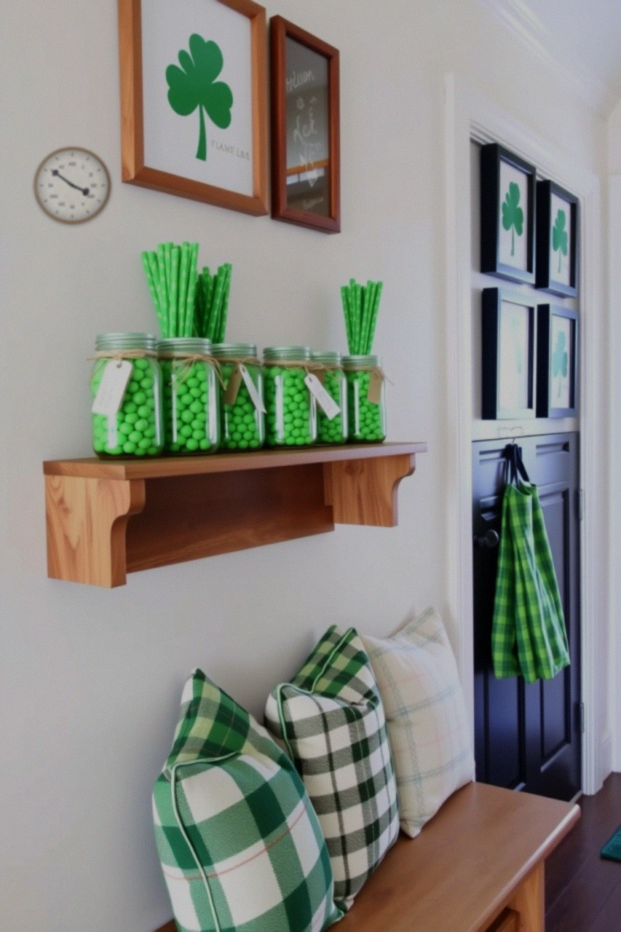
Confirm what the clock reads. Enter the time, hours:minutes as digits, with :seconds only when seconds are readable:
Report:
3:51
